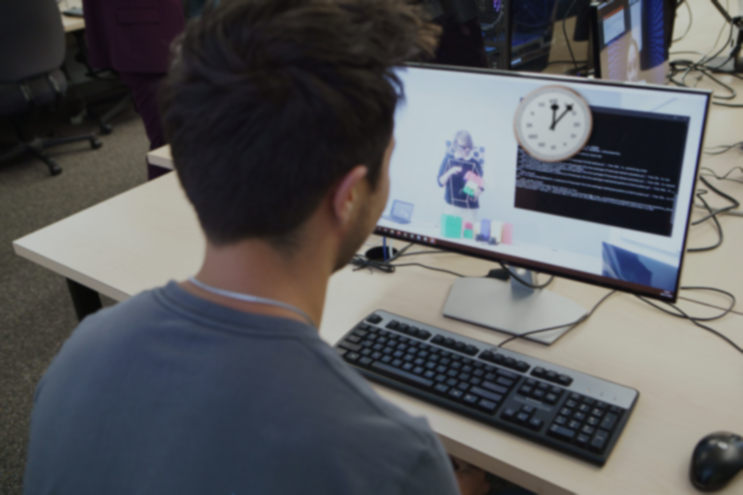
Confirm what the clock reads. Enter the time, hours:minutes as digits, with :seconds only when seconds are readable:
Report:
12:07
